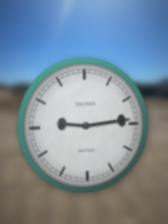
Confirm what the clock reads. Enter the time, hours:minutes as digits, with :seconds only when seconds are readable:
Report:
9:14
